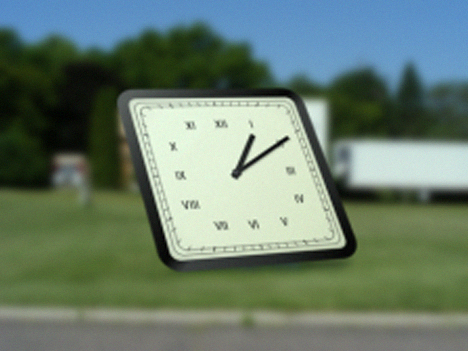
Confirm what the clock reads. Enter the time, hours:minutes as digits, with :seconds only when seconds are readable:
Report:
1:10
